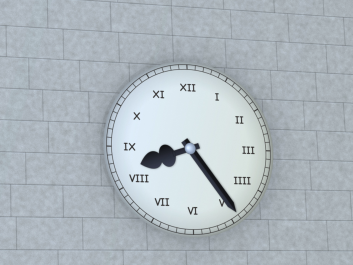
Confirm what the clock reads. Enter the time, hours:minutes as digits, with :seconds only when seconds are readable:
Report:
8:24
